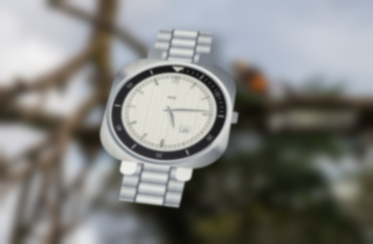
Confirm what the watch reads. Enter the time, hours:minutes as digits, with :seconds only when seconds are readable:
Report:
5:14
